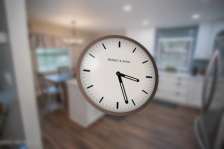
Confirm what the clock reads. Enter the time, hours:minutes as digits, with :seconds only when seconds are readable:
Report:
3:27
